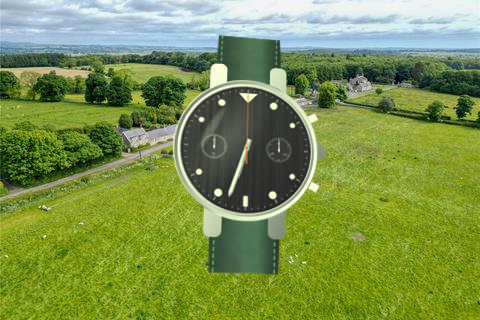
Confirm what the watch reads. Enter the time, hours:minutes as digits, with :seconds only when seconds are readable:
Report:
6:33
